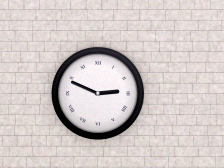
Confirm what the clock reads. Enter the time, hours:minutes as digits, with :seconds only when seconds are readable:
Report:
2:49
